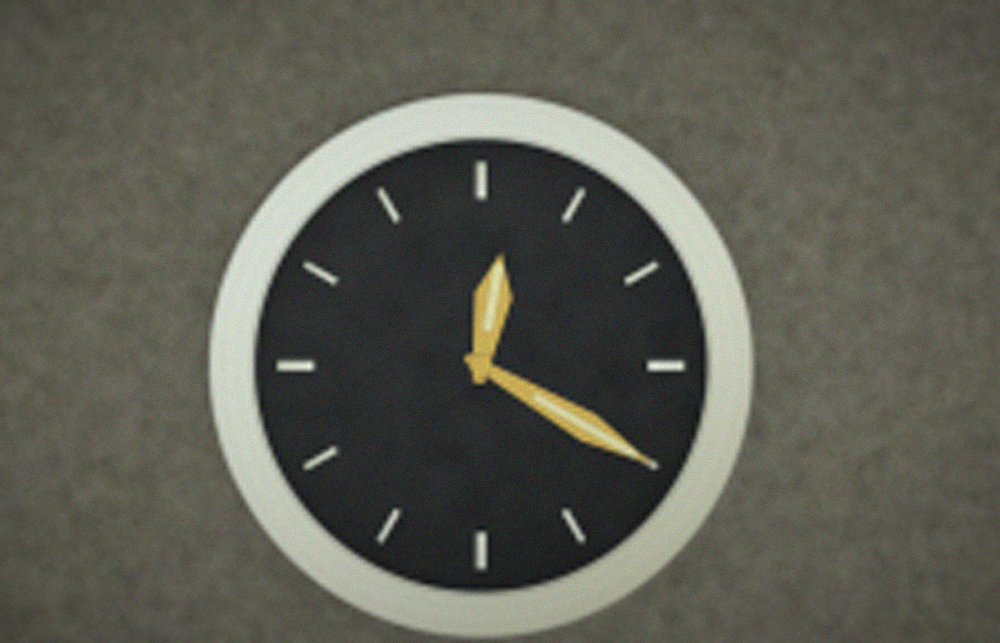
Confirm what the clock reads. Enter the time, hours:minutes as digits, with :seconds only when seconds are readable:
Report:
12:20
